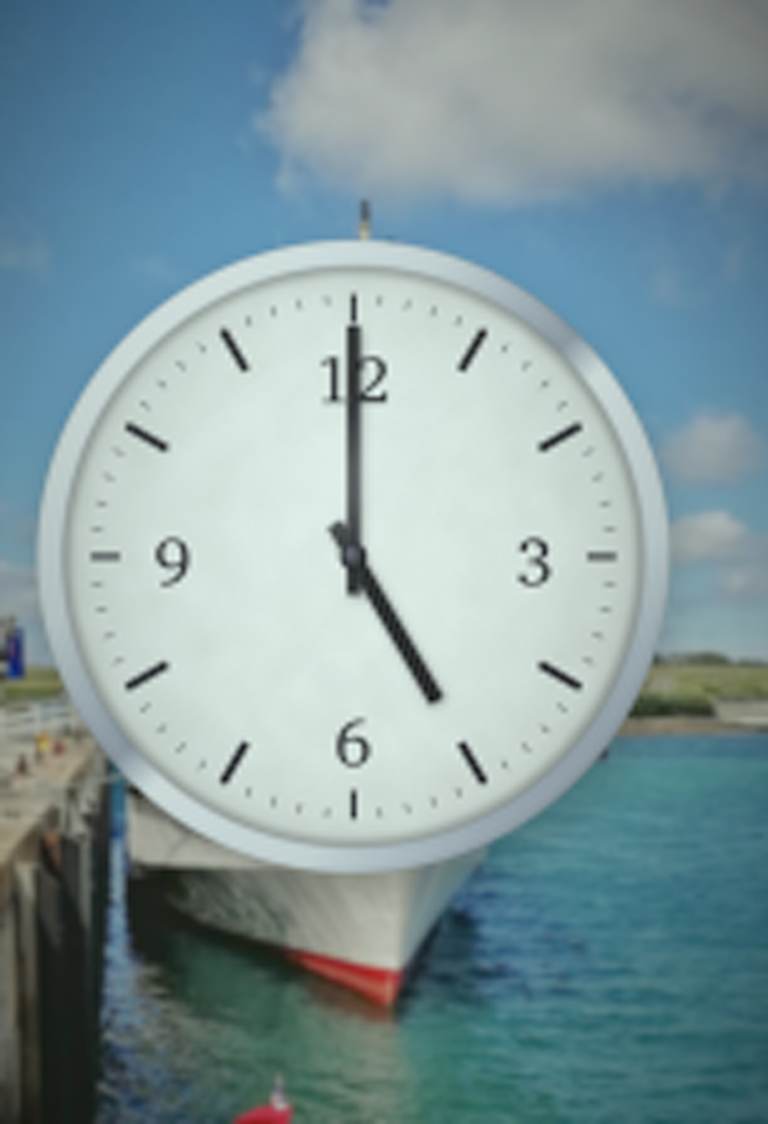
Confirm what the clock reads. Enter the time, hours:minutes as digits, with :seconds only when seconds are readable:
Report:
5:00
